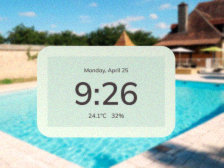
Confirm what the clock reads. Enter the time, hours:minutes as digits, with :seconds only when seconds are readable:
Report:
9:26
